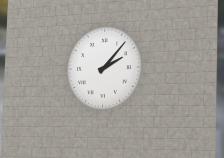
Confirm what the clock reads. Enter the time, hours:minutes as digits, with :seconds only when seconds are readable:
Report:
2:07
